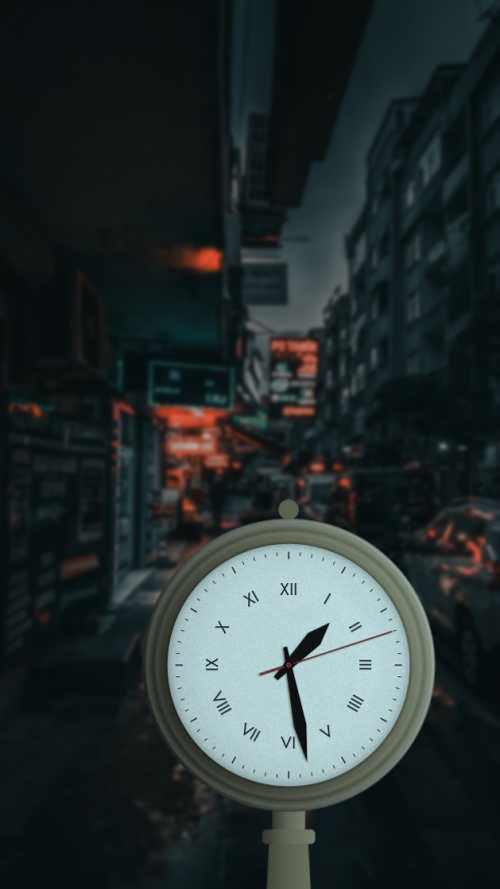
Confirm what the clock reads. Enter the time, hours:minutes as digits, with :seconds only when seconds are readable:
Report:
1:28:12
